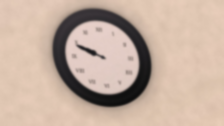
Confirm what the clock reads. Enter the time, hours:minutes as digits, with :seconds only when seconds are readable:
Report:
9:49
